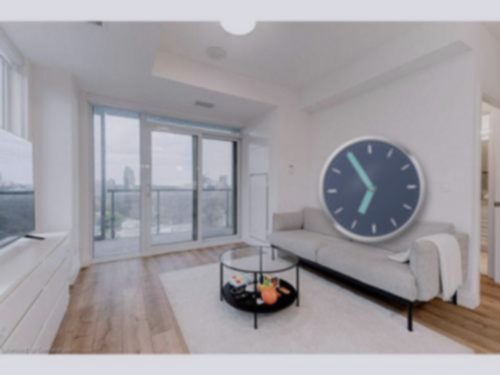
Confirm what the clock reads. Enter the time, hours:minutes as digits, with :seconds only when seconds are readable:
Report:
6:55
